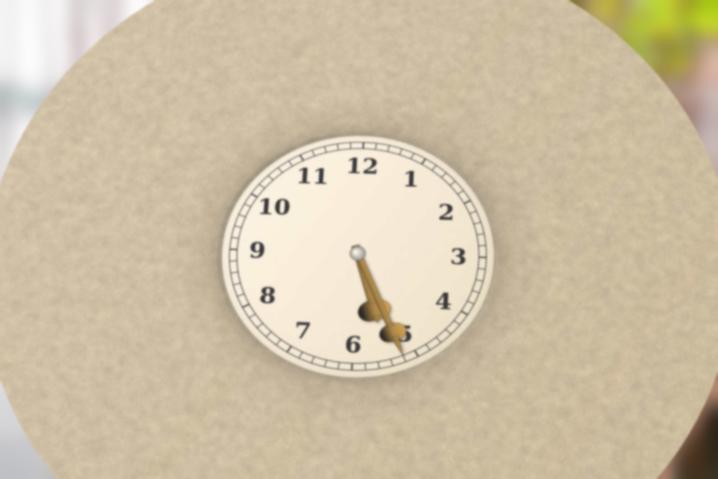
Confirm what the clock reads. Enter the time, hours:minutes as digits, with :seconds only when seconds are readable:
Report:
5:26
